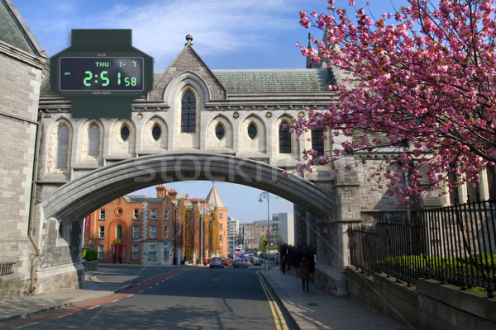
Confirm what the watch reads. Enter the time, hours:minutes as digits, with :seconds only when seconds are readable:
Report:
2:51:58
